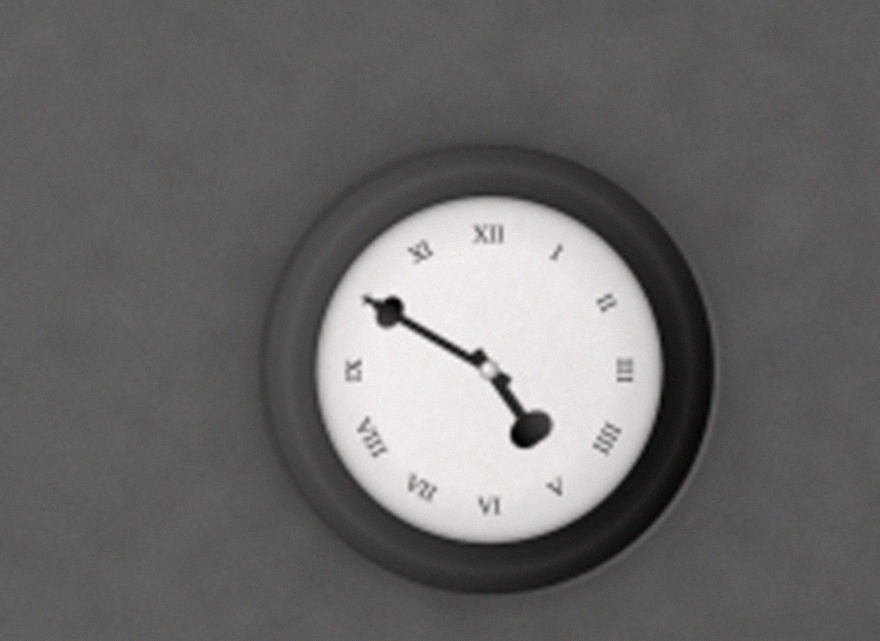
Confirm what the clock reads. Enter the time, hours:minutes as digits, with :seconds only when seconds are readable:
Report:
4:50
